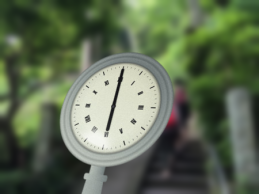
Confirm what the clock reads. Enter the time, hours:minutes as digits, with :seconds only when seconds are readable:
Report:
6:00
